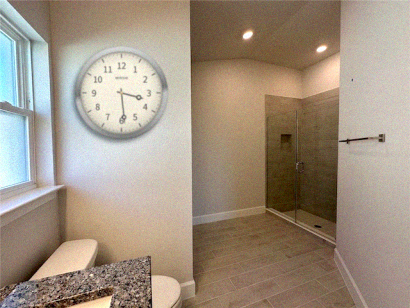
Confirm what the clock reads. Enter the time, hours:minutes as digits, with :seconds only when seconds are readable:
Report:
3:29
